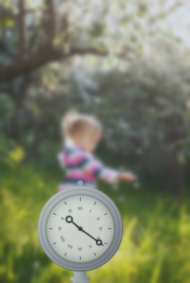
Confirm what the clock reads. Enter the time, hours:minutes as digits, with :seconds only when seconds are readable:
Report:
10:21
